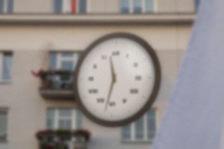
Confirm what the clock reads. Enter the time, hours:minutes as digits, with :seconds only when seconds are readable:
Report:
11:32
